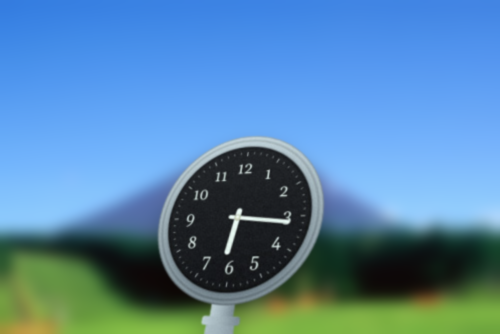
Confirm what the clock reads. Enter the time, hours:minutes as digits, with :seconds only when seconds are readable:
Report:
6:16
